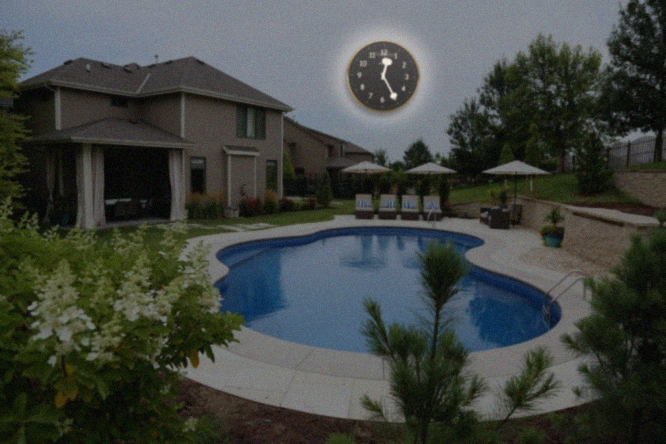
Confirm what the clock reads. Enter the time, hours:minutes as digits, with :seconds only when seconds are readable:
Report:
12:25
